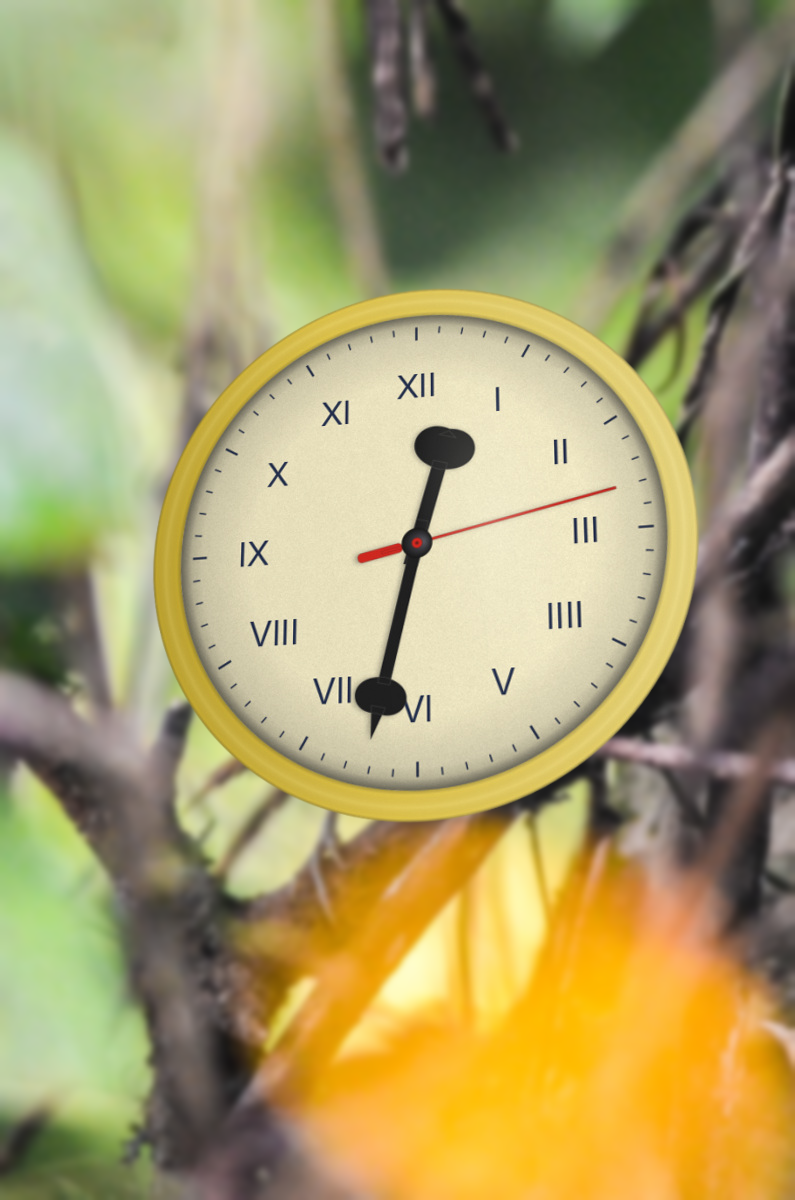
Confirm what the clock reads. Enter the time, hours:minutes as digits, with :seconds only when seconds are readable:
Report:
12:32:13
